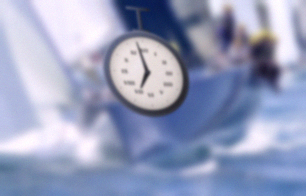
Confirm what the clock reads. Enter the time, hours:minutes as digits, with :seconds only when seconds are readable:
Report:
6:58
